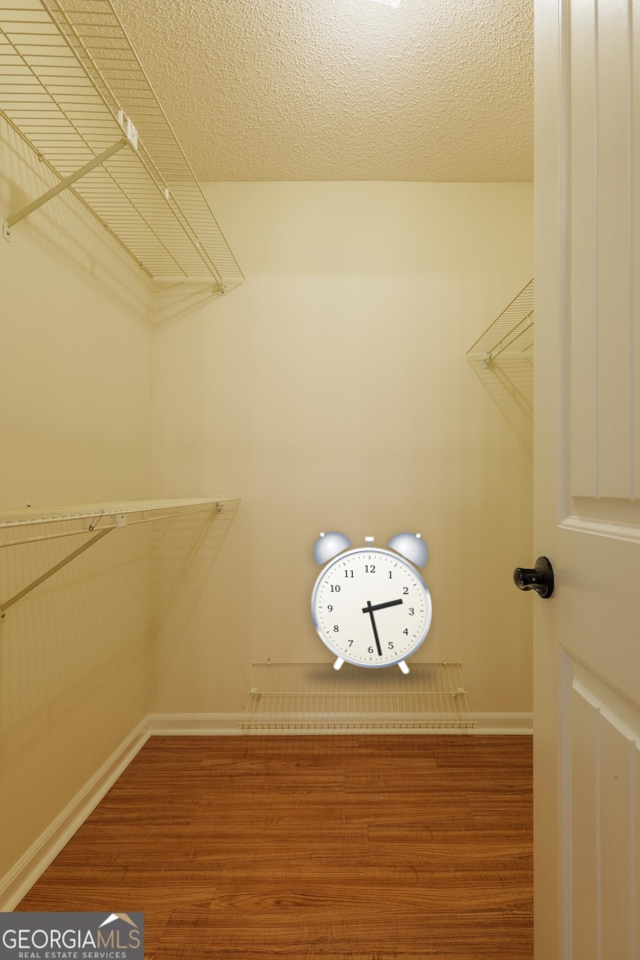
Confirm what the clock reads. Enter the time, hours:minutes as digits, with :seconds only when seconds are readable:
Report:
2:28
